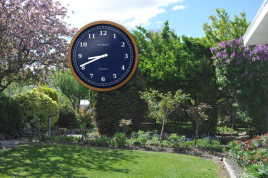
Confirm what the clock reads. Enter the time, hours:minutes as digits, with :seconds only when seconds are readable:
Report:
8:41
